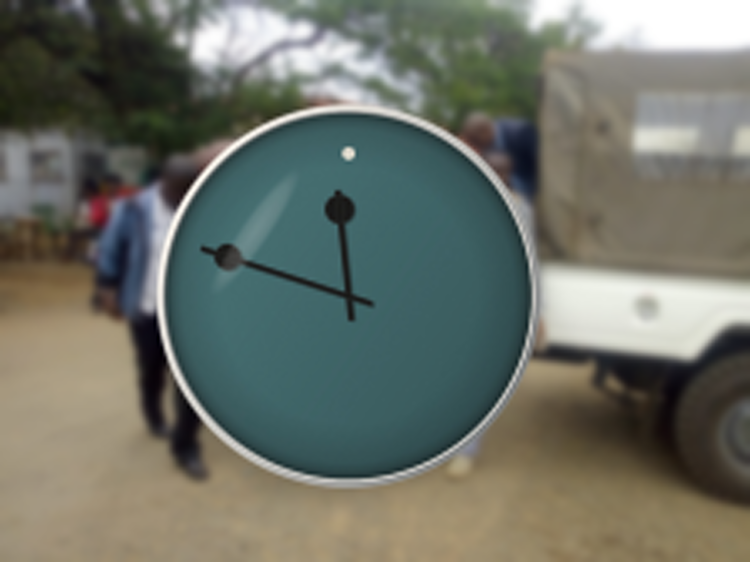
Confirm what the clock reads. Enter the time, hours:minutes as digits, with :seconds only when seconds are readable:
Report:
11:48
